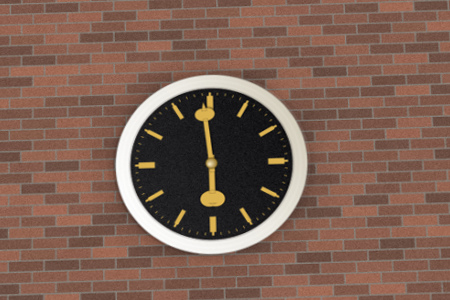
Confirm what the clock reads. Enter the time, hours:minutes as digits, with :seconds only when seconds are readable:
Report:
5:59
